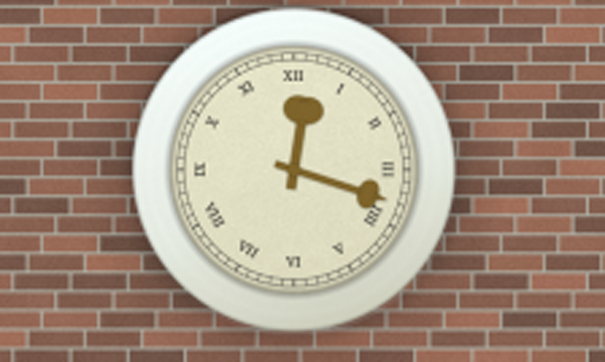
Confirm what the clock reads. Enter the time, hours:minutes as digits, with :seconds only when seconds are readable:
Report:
12:18
